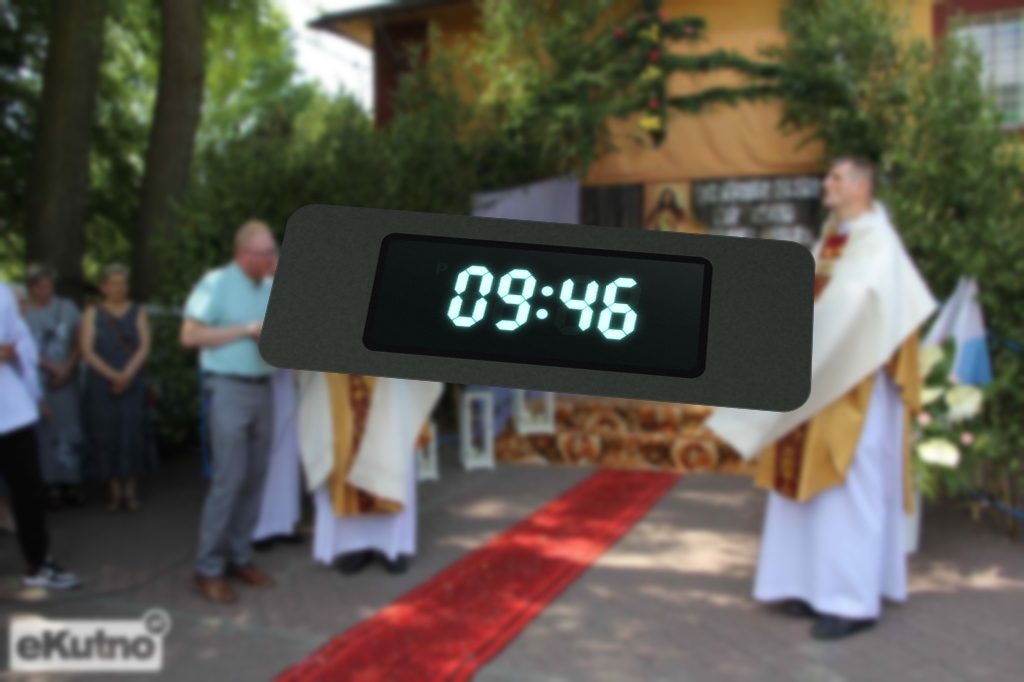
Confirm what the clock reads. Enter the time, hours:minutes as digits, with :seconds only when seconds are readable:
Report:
9:46
